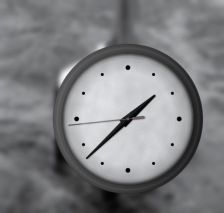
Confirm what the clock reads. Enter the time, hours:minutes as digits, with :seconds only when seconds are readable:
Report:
1:37:44
